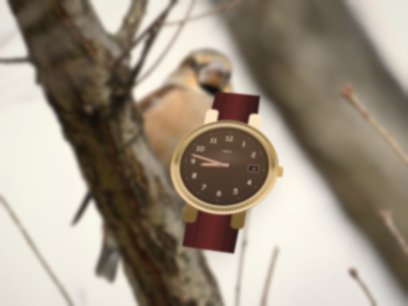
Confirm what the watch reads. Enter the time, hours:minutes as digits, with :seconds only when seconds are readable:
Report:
8:47
